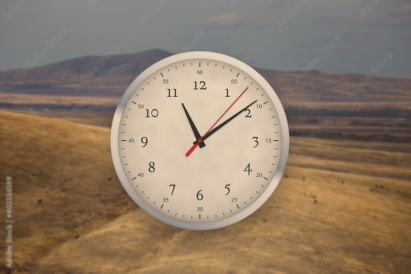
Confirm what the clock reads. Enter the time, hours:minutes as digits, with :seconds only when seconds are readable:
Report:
11:09:07
